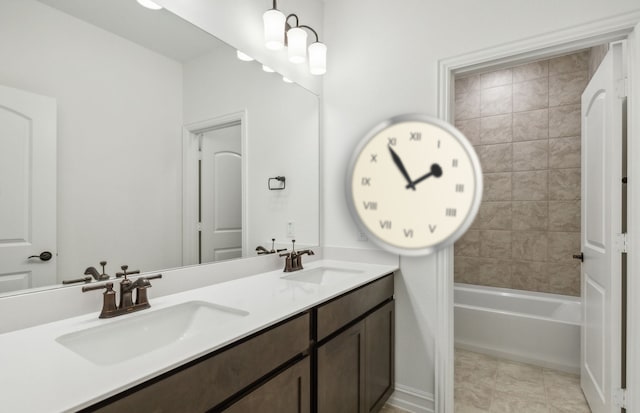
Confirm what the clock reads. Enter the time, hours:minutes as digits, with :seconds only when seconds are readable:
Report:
1:54
